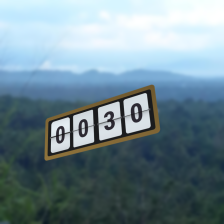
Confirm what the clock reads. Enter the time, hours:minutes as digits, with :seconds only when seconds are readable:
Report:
0:30
